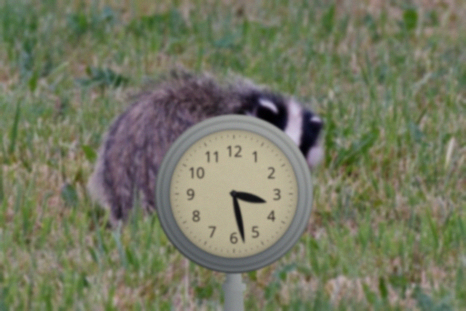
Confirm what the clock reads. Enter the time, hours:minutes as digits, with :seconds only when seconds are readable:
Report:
3:28
